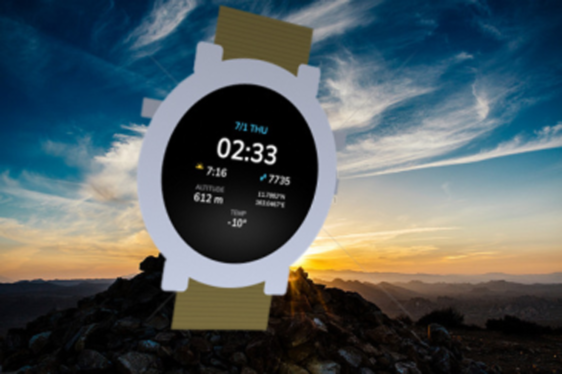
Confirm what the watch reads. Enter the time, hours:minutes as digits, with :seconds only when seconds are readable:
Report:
2:33
